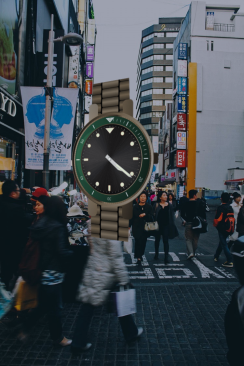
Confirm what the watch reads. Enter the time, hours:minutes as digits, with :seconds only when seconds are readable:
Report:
4:21
